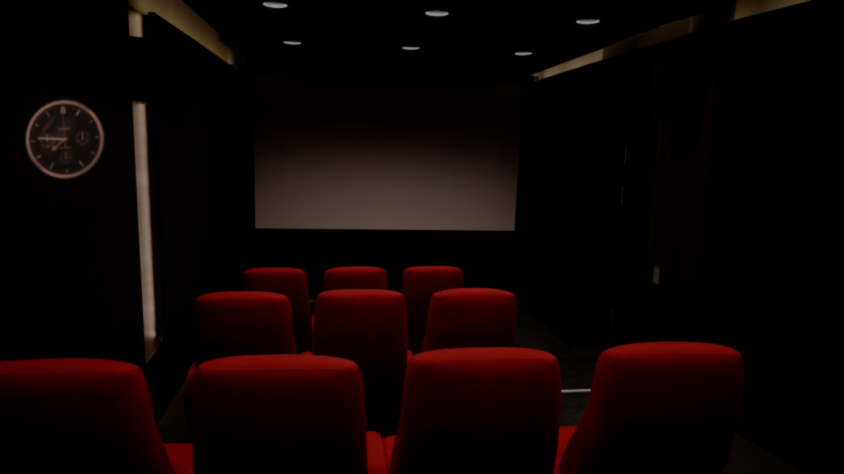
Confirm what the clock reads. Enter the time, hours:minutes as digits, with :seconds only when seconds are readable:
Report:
7:46
